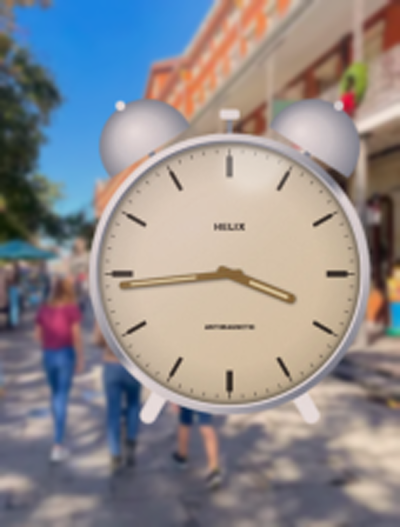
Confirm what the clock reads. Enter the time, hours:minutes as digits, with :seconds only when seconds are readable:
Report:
3:44
